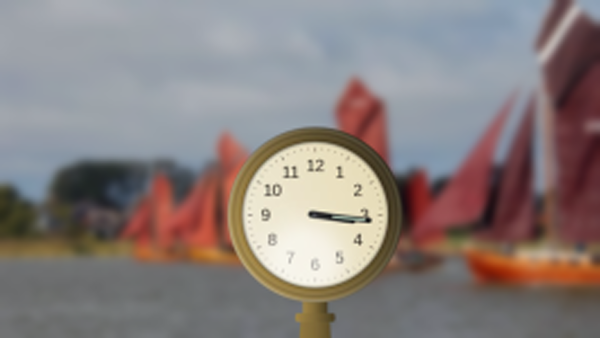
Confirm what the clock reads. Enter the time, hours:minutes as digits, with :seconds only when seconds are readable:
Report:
3:16
